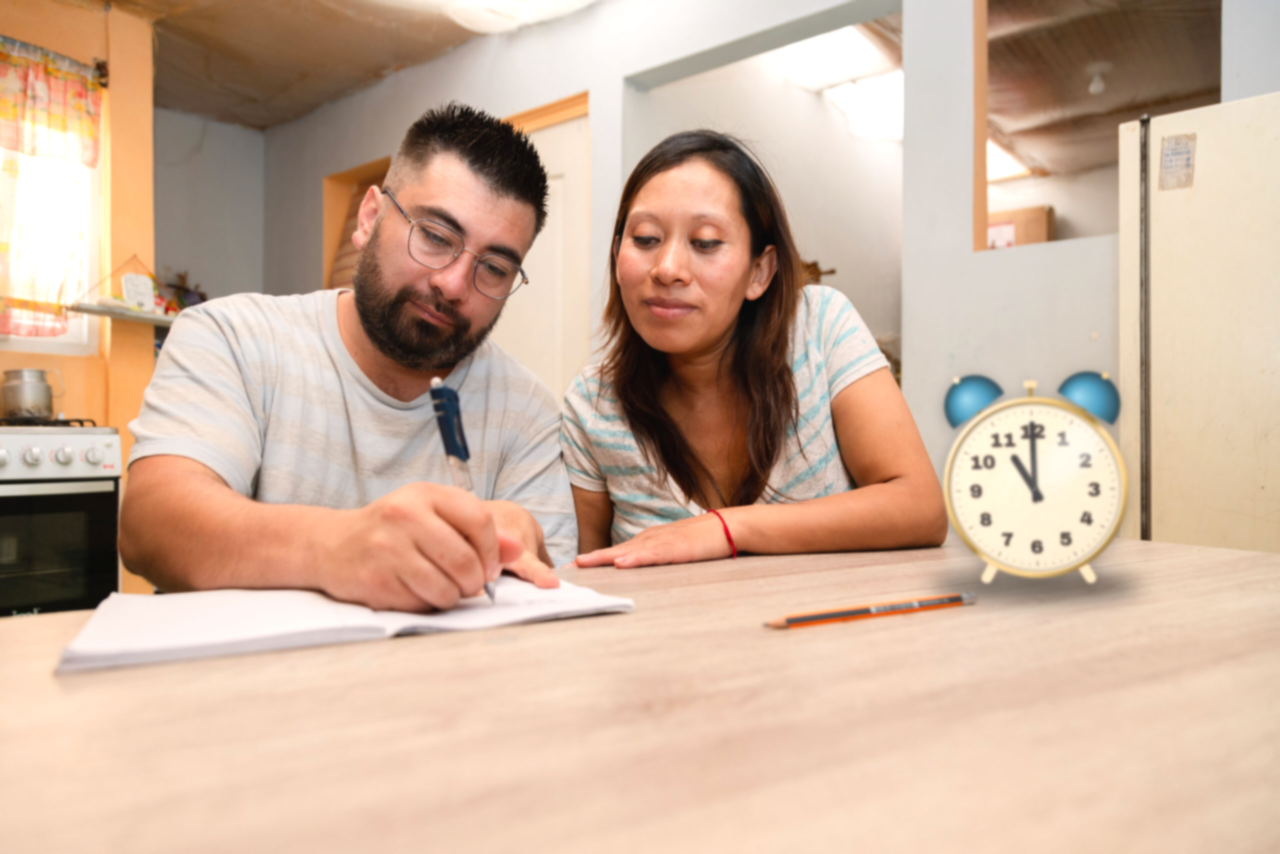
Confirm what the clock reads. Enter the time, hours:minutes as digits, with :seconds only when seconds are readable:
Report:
11:00
